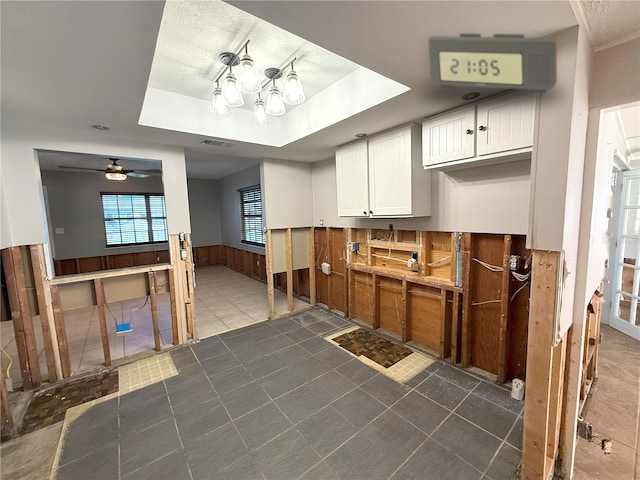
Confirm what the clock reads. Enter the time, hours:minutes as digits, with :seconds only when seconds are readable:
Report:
21:05
